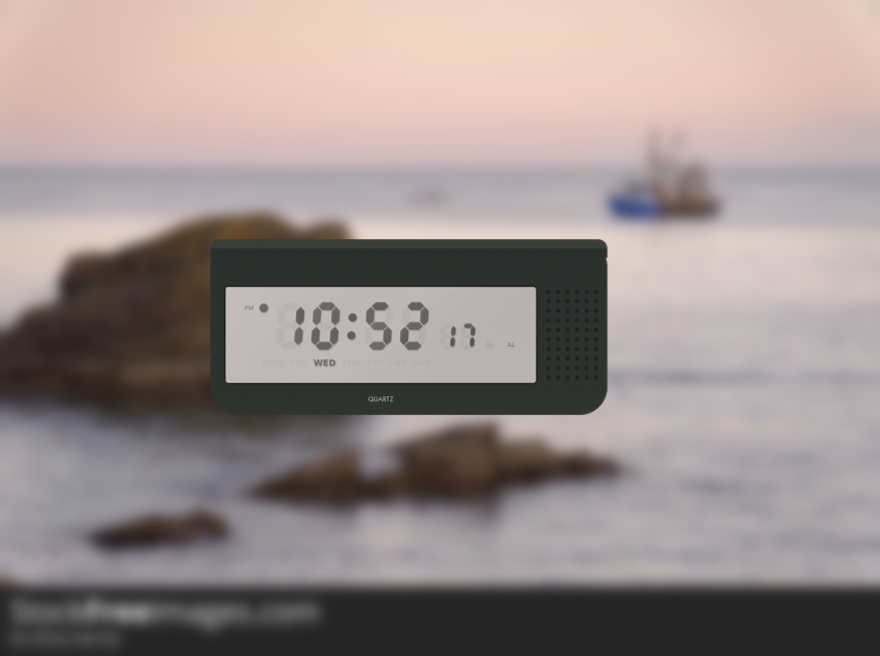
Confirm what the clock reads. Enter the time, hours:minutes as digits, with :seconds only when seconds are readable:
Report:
10:52:17
